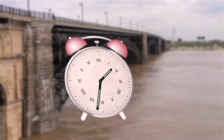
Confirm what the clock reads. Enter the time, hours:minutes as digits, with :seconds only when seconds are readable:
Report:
1:32
